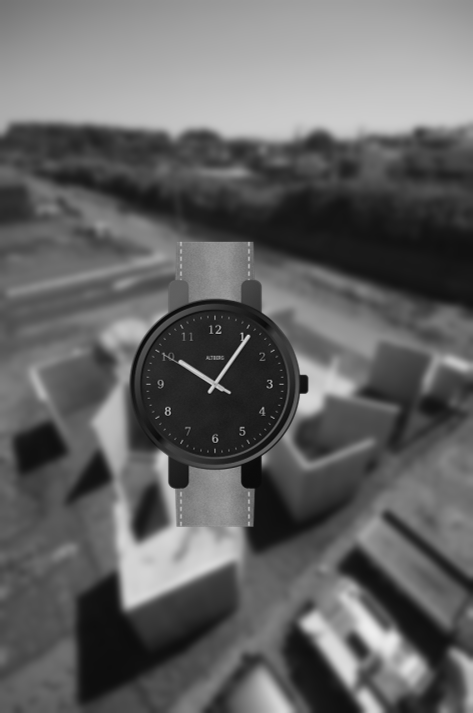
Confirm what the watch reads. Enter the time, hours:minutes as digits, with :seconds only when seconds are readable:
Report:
10:05:50
